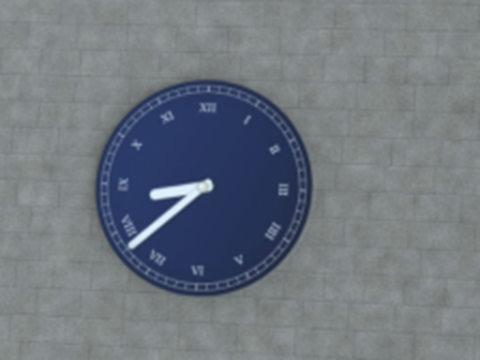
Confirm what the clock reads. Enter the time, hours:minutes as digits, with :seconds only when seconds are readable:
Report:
8:38
